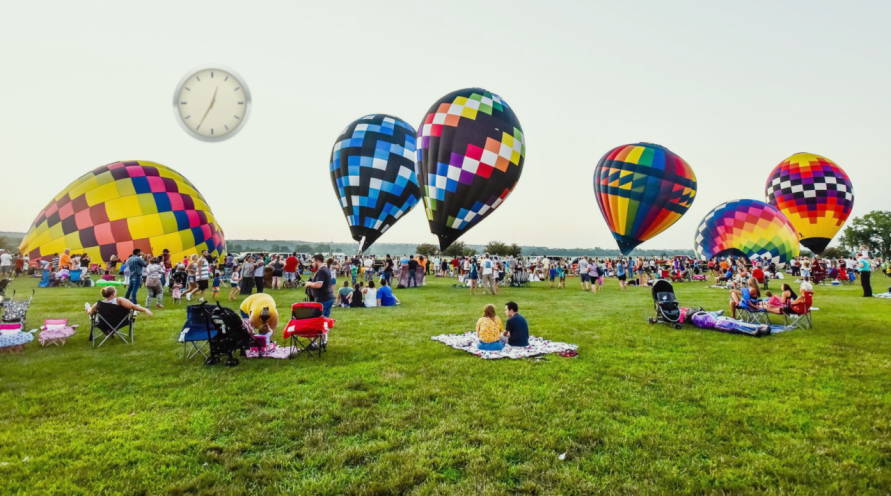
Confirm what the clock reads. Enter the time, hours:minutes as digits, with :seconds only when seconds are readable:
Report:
12:35
